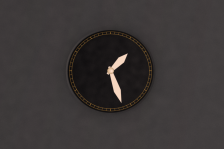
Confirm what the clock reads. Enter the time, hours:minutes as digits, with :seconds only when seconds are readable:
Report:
1:27
